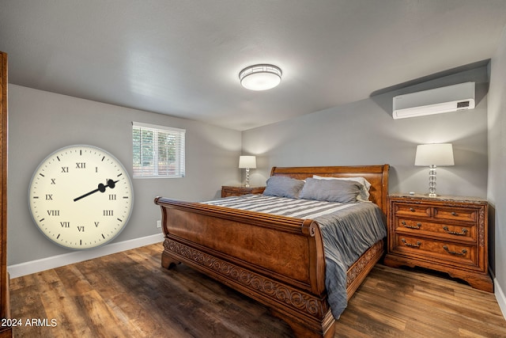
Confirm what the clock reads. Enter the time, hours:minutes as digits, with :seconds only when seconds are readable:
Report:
2:11
